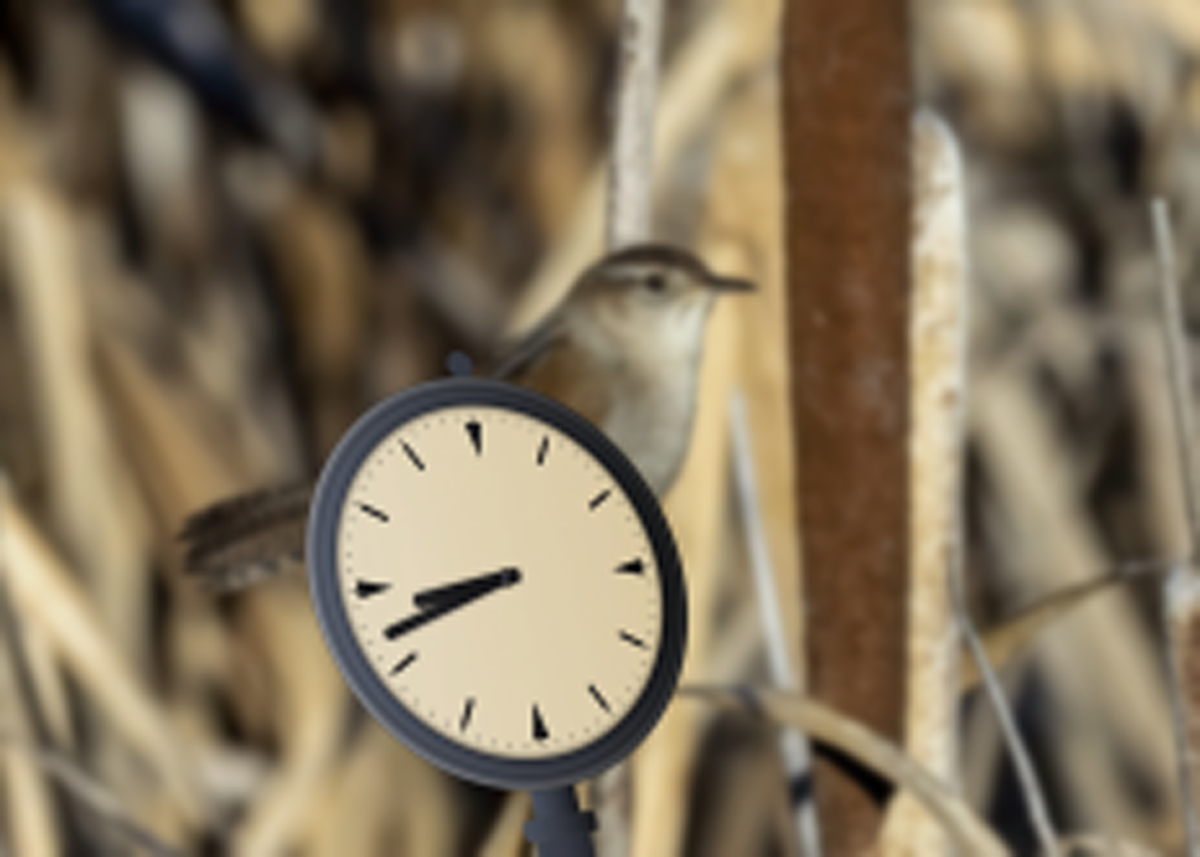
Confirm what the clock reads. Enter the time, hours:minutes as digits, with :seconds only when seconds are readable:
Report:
8:42
